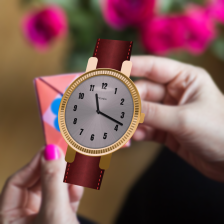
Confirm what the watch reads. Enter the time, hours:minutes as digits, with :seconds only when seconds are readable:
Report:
11:18
